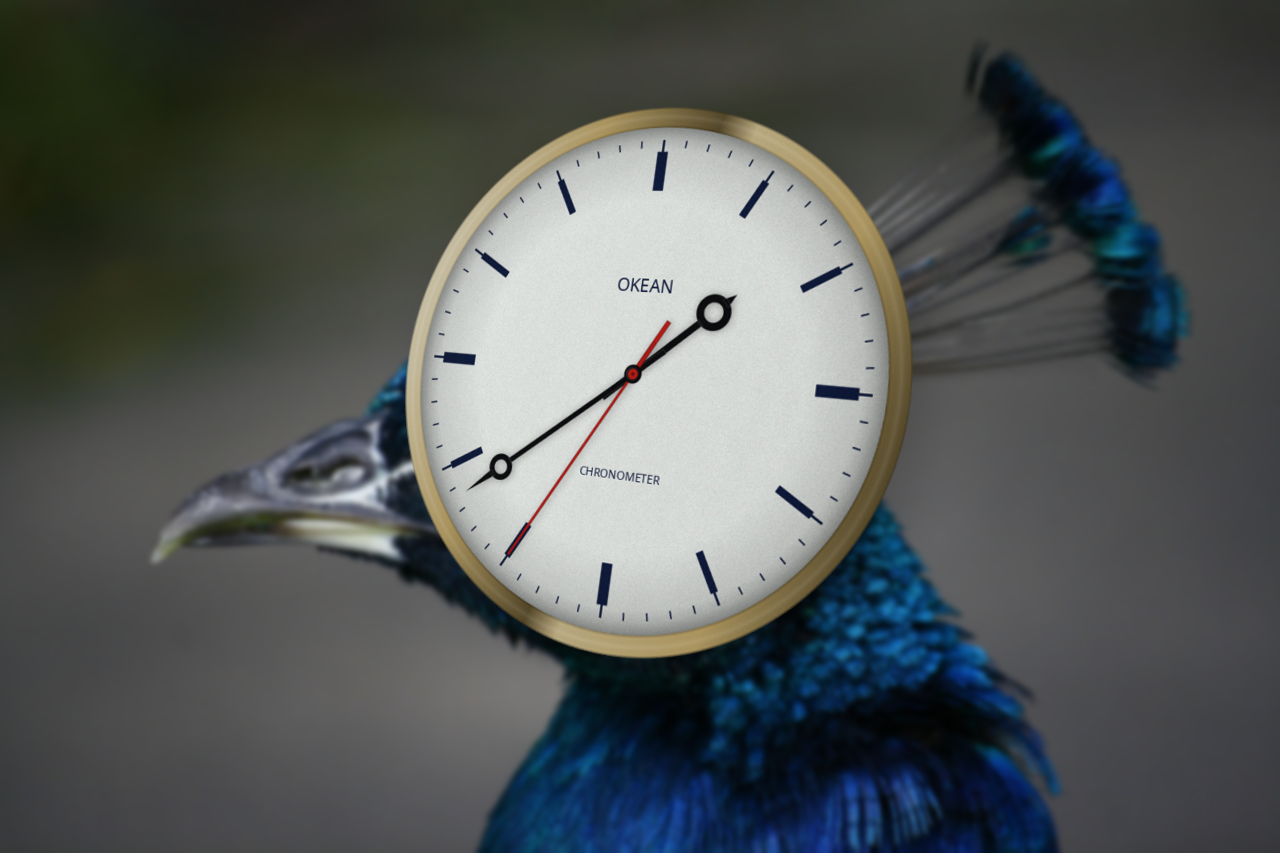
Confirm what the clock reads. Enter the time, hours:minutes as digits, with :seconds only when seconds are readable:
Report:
1:38:35
